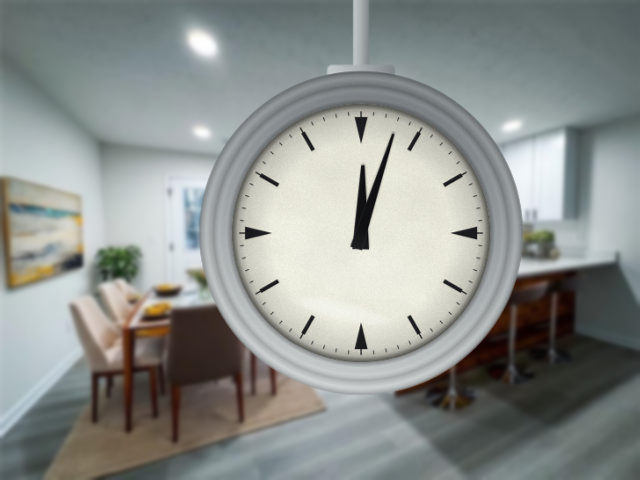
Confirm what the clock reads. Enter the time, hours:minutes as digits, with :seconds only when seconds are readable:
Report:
12:03
